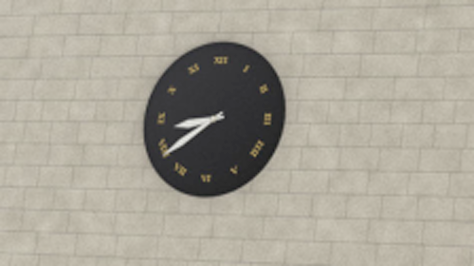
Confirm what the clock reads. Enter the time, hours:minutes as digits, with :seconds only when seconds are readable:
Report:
8:39
